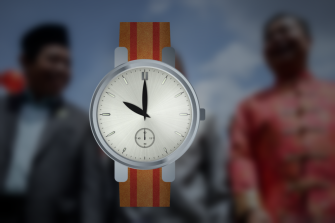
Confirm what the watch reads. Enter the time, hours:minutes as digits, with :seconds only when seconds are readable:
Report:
10:00
